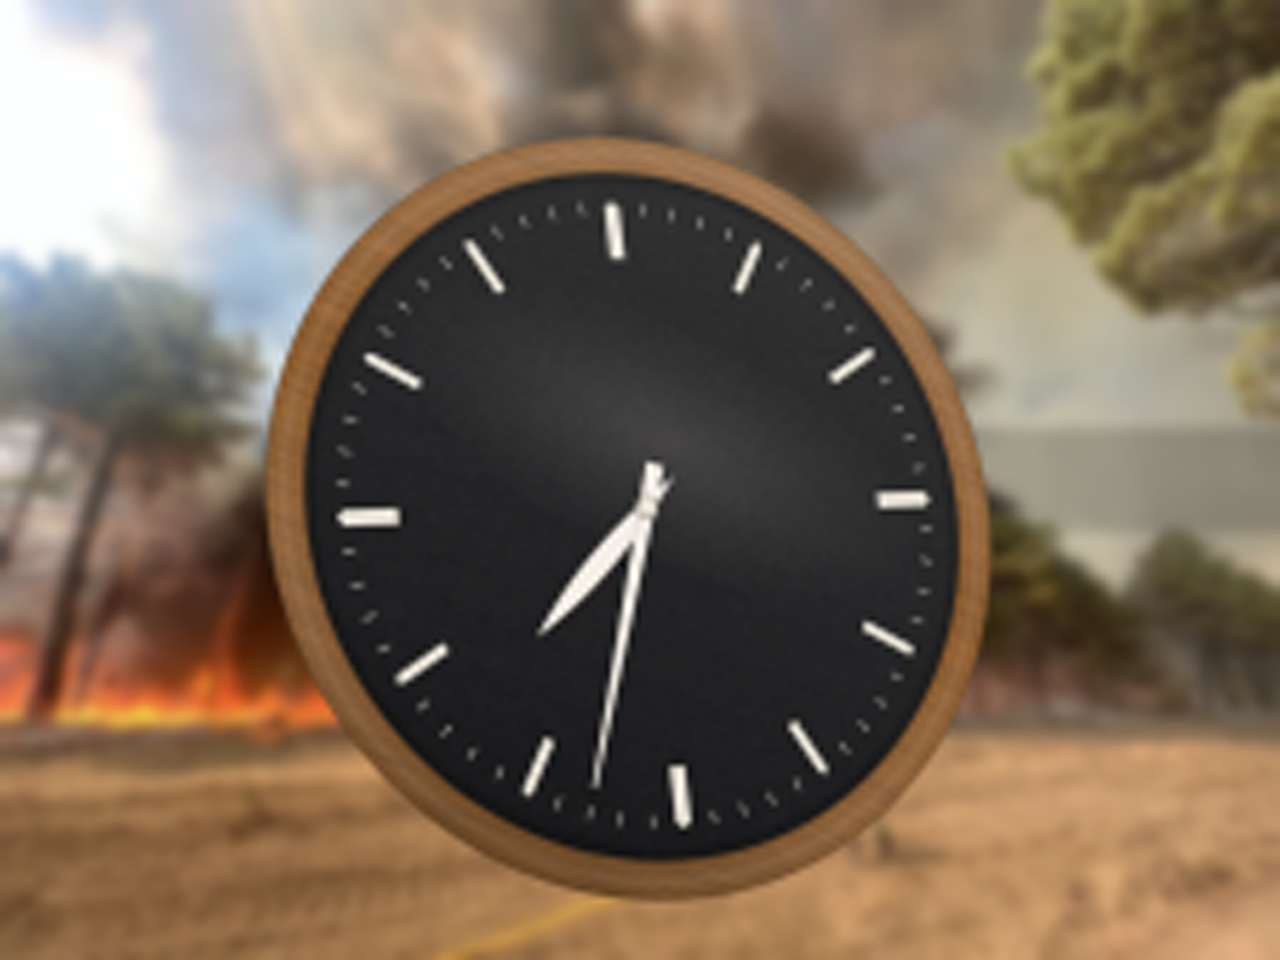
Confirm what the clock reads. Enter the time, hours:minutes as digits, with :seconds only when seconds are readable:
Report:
7:33
